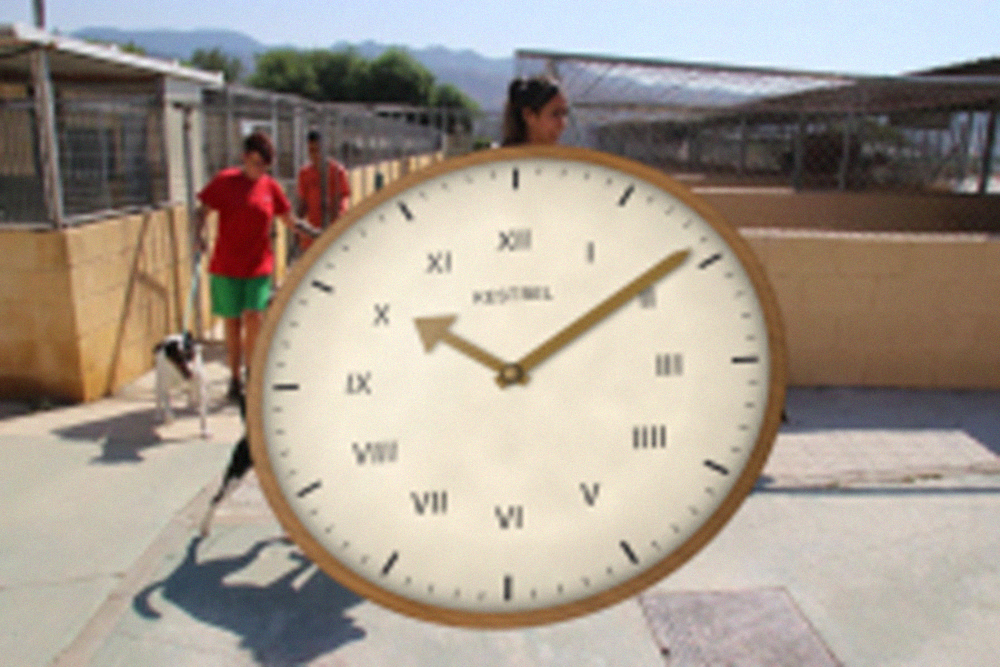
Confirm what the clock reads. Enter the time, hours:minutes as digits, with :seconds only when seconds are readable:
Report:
10:09
